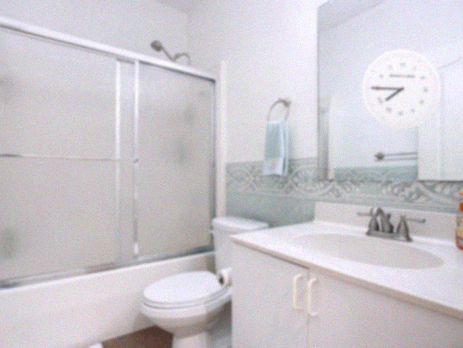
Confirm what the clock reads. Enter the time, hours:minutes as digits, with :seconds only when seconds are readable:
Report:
7:45
